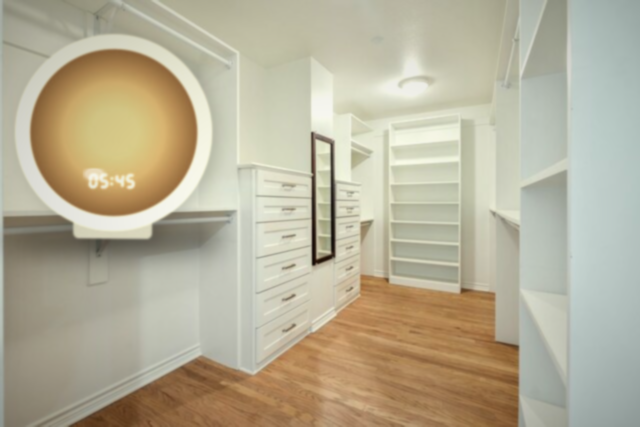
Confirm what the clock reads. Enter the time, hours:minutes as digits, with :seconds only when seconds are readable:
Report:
5:45
